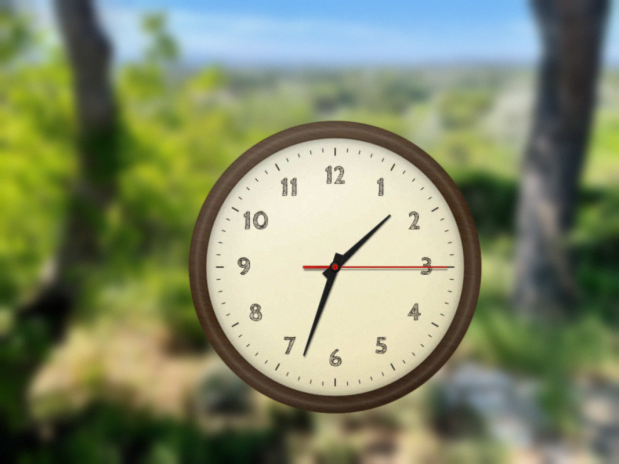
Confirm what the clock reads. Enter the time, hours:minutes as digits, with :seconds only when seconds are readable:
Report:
1:33:15
